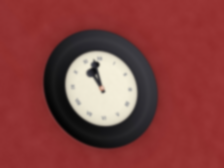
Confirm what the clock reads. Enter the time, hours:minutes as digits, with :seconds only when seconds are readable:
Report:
10:58
